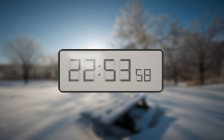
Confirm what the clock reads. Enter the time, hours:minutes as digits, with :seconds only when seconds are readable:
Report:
22:53:58
